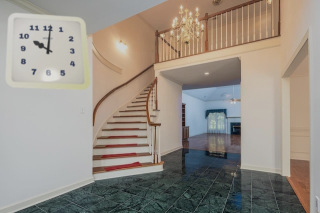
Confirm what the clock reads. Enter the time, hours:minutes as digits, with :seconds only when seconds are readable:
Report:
10:01
